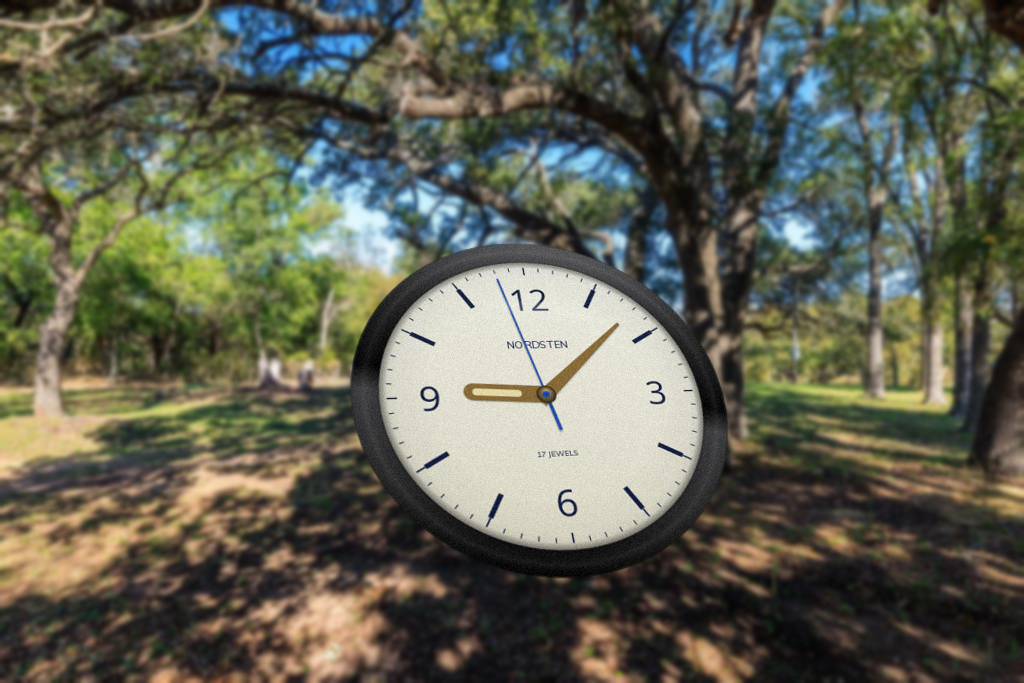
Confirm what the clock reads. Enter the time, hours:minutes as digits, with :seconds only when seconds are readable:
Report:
9:07:58
